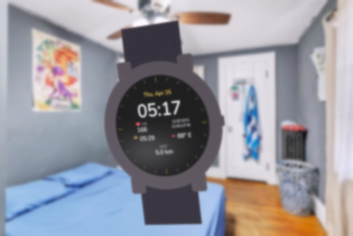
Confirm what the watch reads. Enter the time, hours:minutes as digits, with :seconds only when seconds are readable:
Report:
5:17
